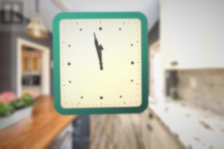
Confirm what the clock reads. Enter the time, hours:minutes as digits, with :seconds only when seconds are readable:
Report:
11:58
